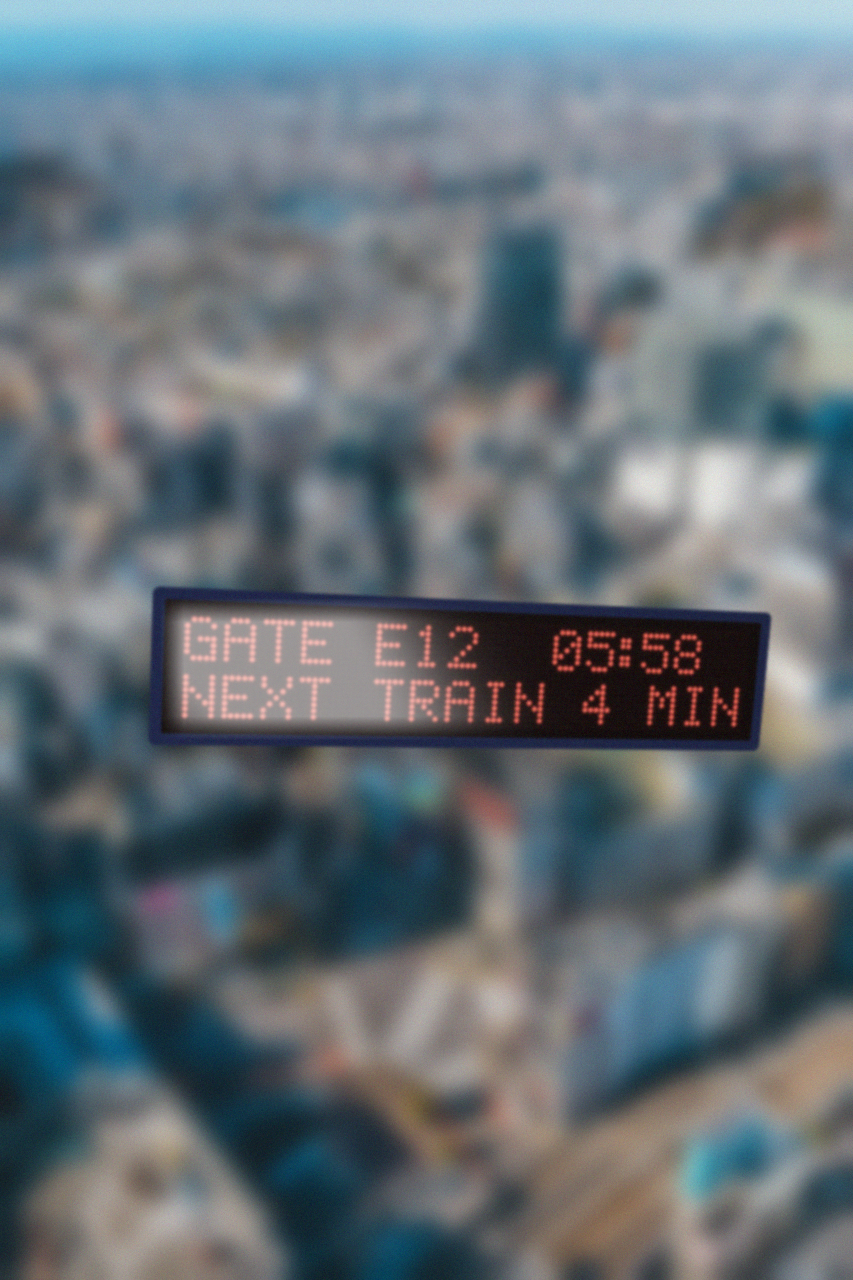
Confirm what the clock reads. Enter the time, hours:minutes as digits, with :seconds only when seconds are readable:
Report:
5:58
